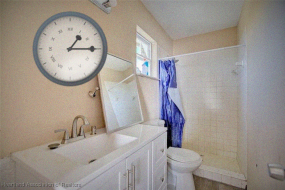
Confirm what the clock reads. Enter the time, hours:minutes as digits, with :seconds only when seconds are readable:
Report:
1:15
